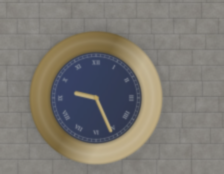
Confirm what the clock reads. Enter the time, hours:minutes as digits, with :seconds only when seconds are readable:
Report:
9:26
